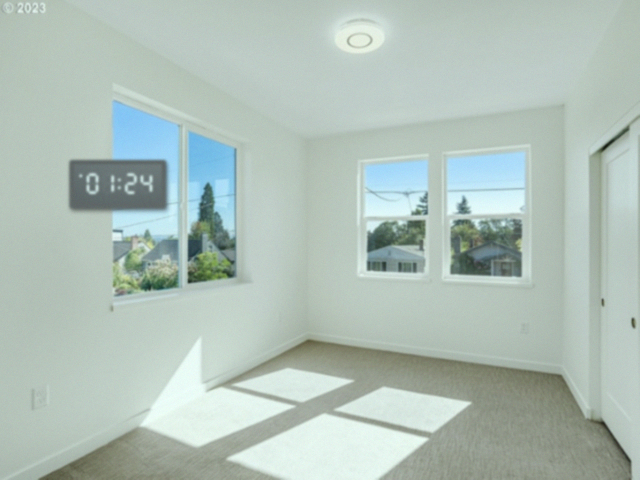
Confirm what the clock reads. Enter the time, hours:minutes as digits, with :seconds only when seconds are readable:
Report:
1:24
